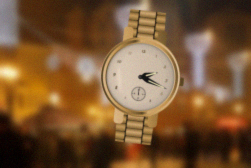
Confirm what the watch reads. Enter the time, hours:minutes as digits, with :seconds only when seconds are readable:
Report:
2:18
